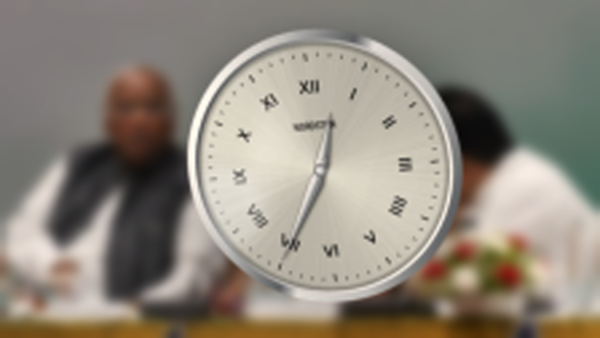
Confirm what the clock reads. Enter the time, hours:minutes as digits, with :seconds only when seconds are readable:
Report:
12:35
